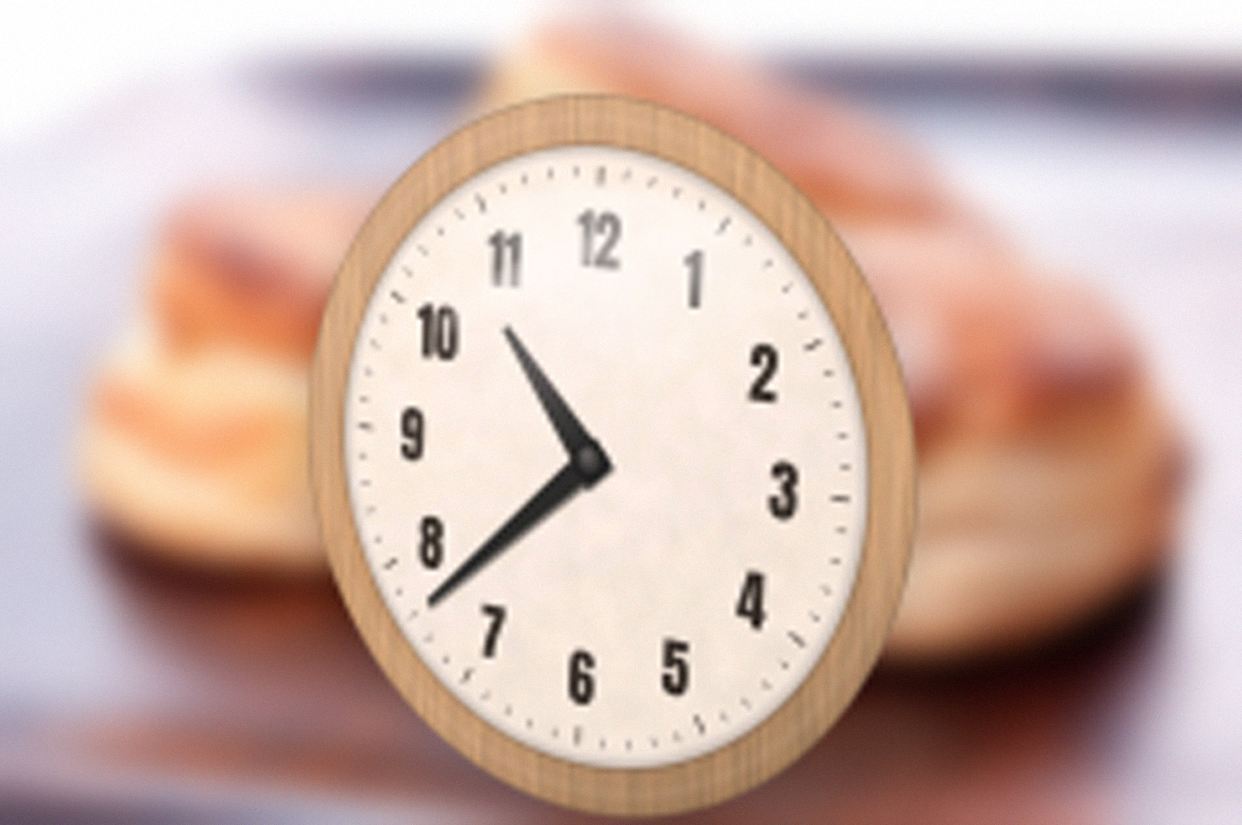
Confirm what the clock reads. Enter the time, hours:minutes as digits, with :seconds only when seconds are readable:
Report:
10:38
